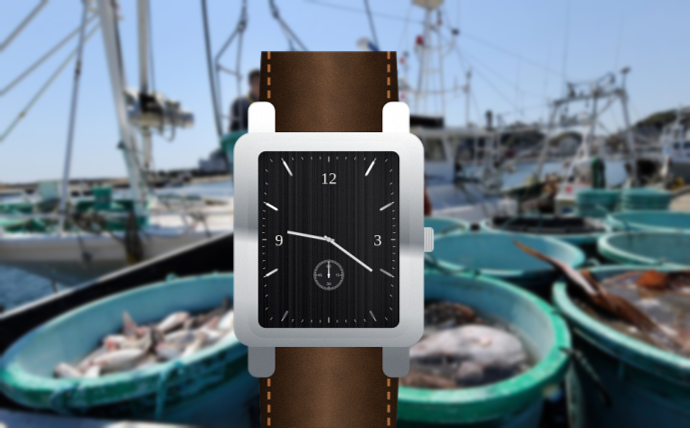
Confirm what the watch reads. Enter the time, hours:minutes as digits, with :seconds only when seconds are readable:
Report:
9:21
